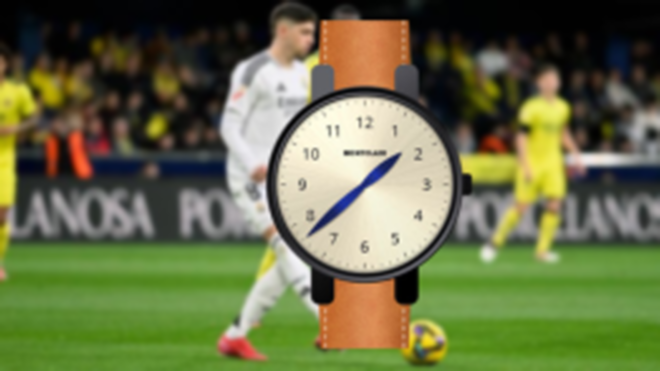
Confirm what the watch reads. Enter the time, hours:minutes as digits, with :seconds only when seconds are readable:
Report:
1:38
